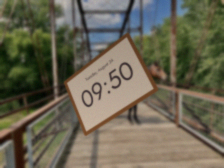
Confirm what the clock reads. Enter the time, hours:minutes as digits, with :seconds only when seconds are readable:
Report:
9:50
